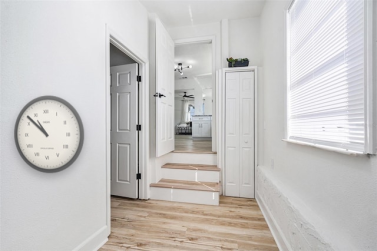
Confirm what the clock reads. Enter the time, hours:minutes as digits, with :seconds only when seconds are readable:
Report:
10:52
